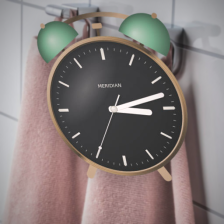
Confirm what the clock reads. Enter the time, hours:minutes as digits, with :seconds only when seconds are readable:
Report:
3:12:35
